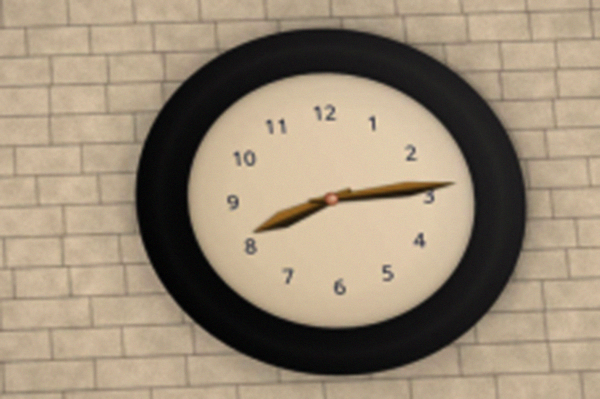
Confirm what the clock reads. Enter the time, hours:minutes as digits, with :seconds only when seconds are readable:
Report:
8:14
